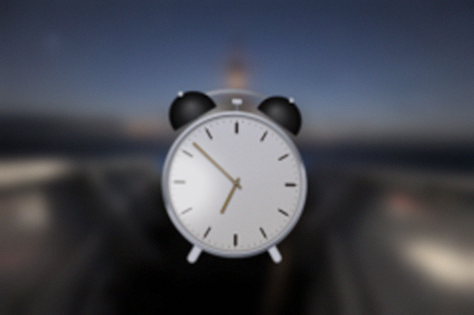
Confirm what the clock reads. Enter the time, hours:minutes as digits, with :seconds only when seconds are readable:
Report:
6:52
